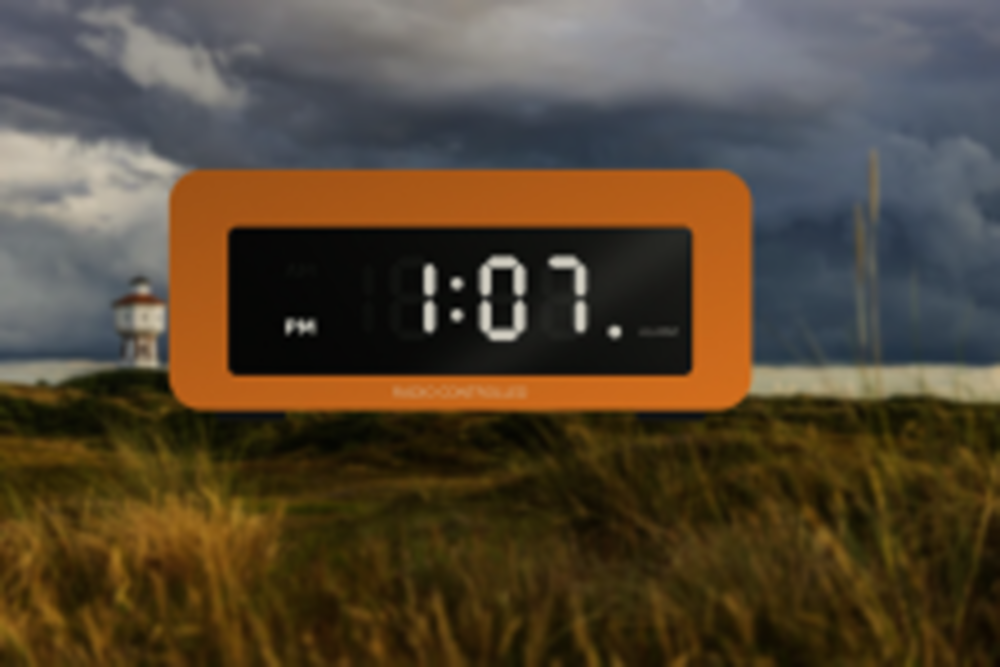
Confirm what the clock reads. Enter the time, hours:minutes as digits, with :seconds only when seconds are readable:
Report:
1:07
